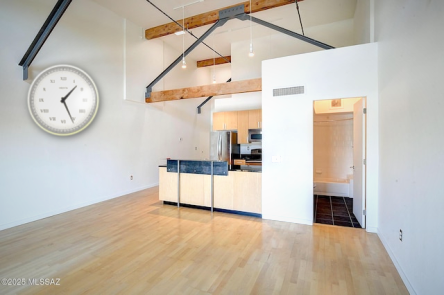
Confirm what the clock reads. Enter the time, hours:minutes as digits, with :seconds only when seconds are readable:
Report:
1:26
